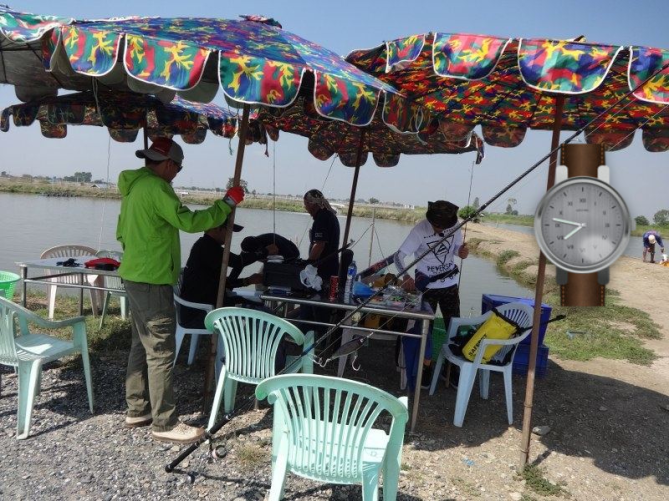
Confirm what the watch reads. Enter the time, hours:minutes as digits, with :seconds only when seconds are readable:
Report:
7:47
